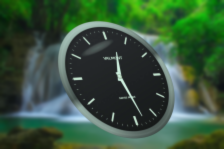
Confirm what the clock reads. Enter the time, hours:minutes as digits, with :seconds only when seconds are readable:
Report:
12:28
